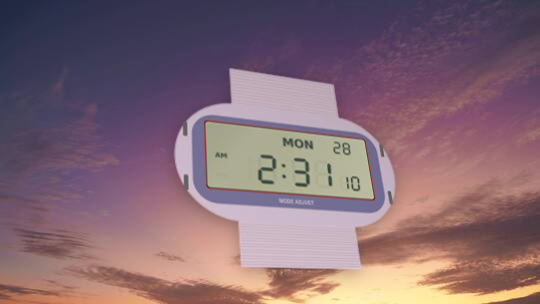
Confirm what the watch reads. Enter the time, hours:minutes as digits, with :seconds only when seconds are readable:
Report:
2:31:10
